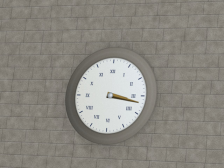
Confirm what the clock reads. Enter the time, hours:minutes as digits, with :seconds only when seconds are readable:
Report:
3:17
